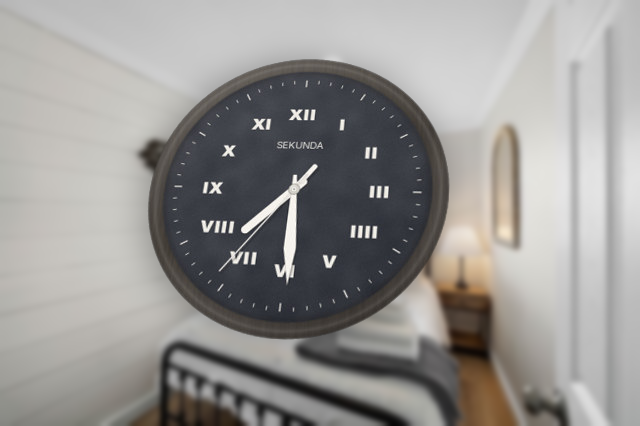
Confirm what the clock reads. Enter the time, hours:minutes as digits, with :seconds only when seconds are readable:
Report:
7:29:36
